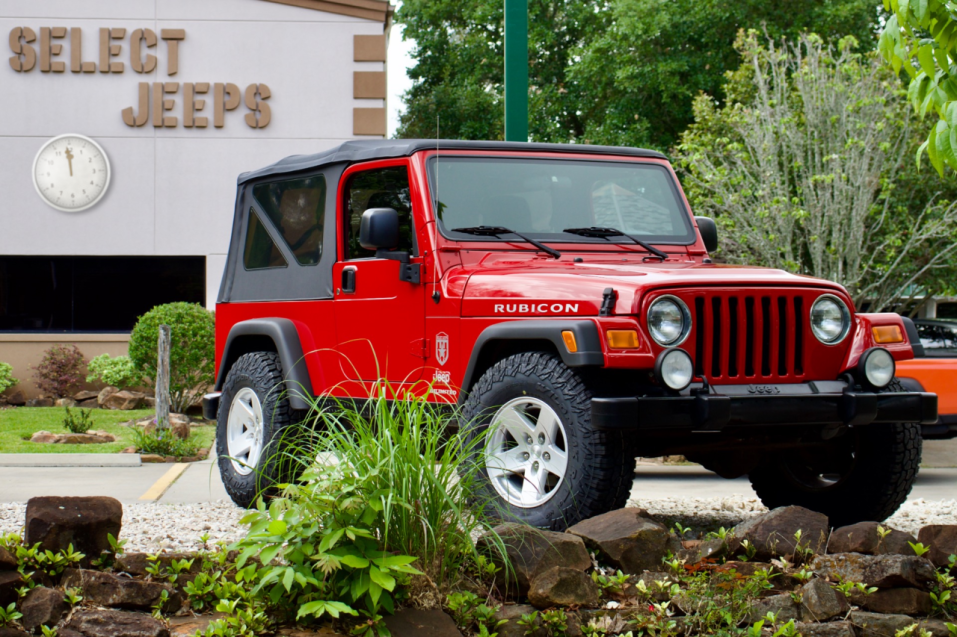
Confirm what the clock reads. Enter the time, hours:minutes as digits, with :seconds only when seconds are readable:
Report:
11:59
